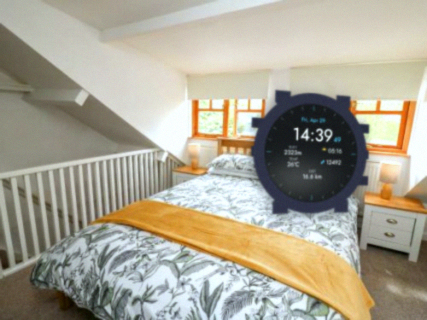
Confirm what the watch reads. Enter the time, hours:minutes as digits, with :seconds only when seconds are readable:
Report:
14:39
